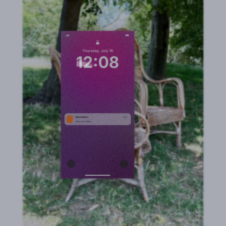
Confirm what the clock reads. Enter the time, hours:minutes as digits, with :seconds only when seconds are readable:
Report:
12:08
